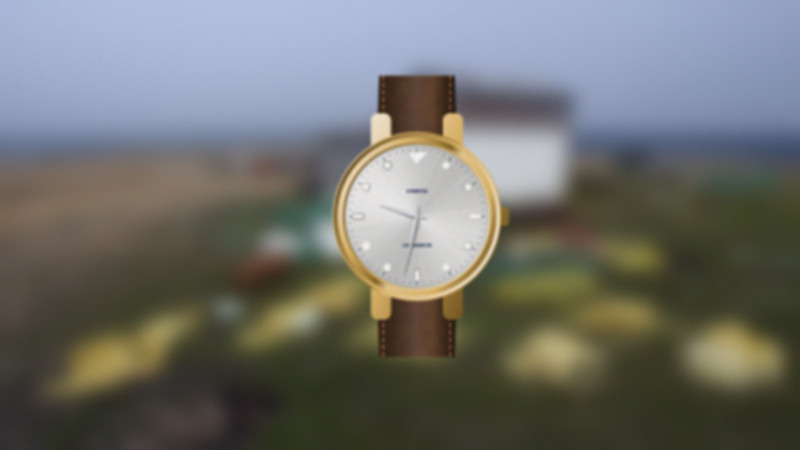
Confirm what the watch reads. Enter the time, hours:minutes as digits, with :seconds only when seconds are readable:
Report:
9:32
